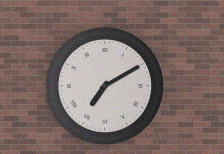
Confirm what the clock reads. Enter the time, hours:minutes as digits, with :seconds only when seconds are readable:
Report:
7:10
